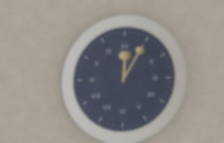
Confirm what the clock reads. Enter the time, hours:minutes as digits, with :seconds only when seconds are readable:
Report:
12:05
